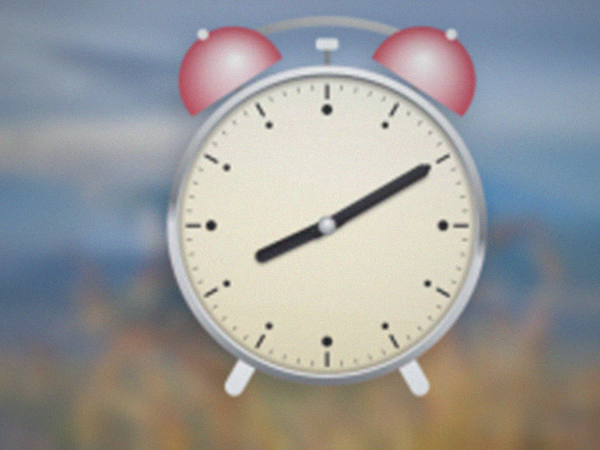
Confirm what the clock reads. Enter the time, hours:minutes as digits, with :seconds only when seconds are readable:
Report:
8:10
